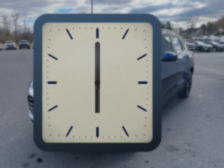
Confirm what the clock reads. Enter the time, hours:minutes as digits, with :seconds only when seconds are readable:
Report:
6:00
